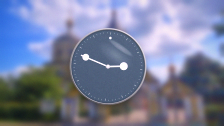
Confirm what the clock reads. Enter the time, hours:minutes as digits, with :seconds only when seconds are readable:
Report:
2:48
